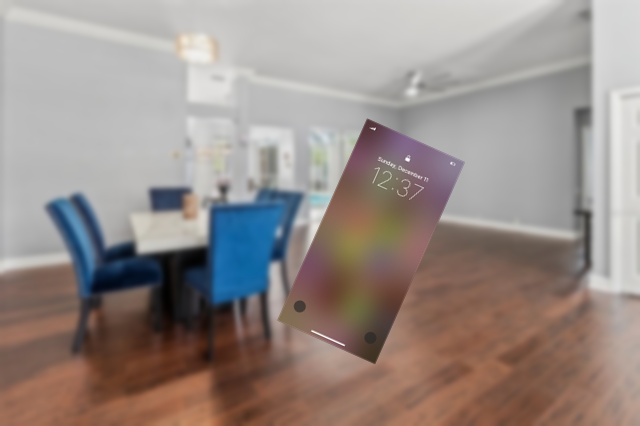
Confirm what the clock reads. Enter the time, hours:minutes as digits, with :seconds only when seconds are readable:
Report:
12:37
